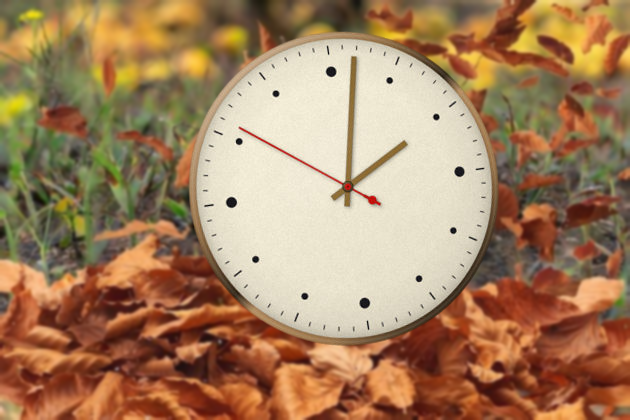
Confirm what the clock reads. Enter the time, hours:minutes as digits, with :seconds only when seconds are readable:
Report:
2:01:51
